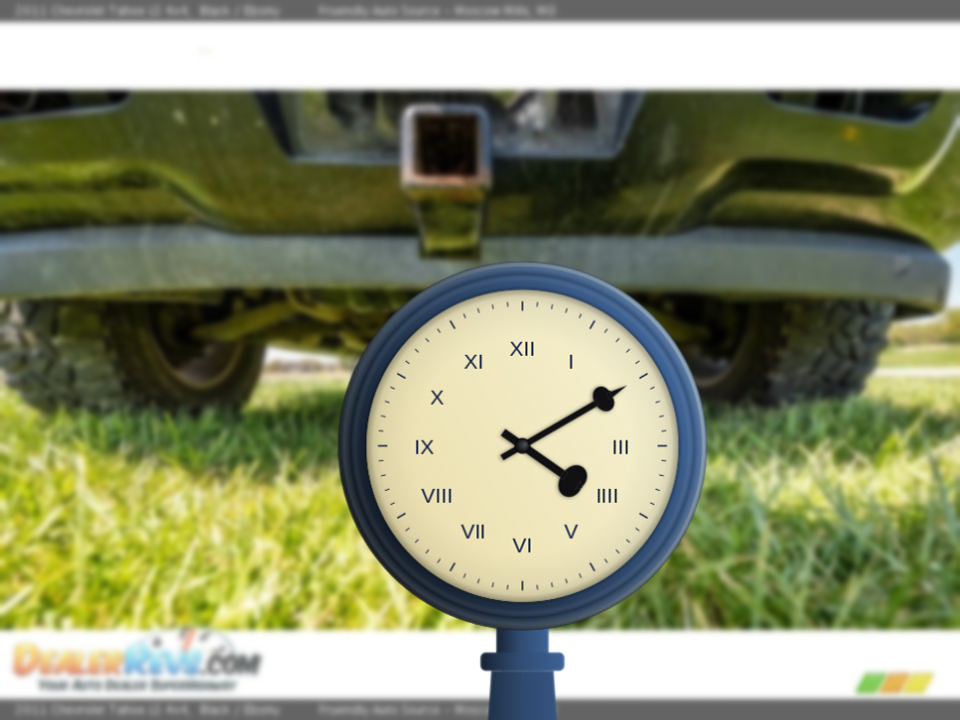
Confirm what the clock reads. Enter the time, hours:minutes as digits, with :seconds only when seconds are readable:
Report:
4:10
